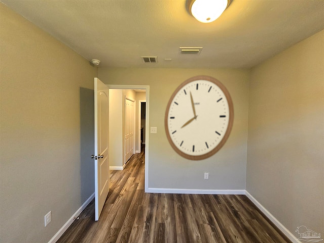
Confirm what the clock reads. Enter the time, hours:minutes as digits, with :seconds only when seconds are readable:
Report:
7:57
